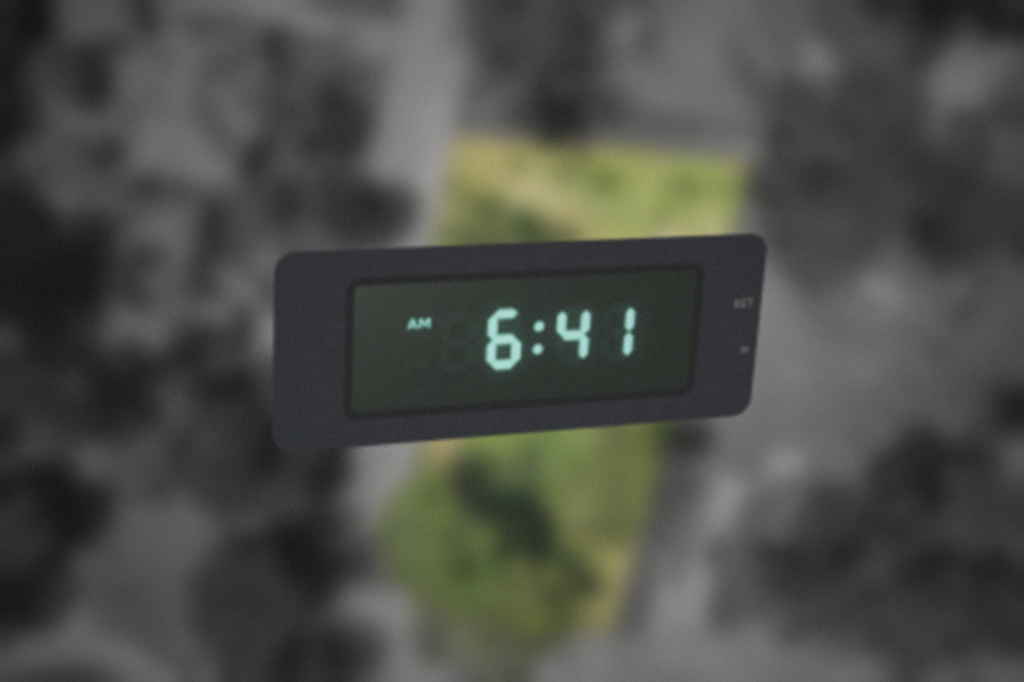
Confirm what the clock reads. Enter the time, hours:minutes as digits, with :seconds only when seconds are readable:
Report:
6:41
